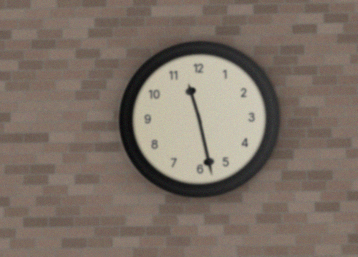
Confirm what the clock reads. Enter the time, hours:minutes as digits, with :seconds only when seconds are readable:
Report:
11:28
